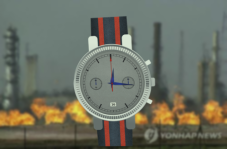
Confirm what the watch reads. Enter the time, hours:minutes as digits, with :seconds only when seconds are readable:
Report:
12:16
